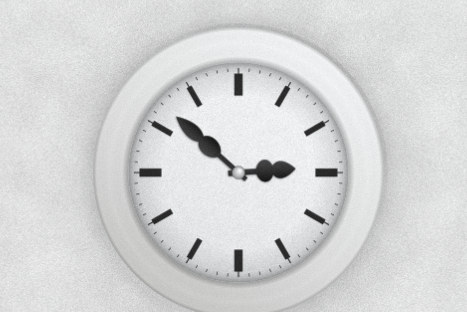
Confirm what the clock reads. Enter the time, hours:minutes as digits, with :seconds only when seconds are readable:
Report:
2:52
